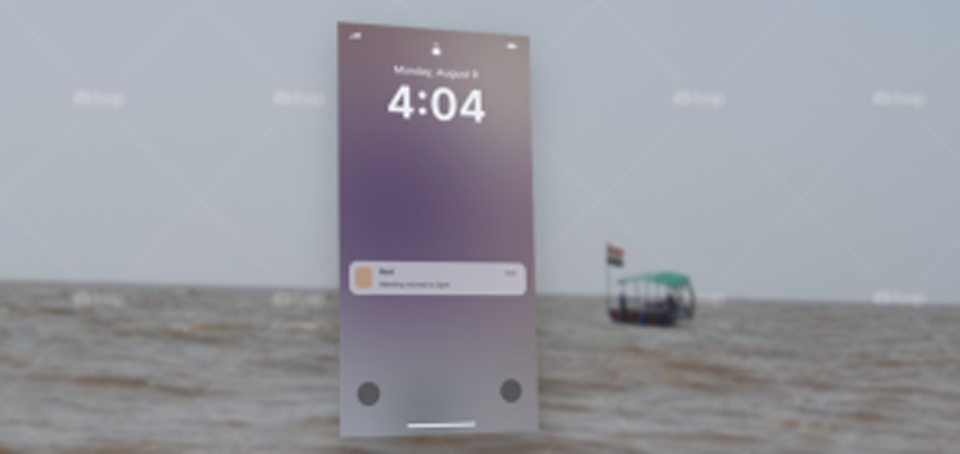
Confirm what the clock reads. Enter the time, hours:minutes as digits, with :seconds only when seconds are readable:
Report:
4:04
